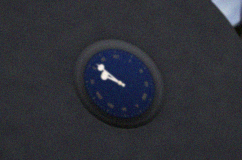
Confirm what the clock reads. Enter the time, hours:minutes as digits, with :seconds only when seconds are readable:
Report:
9:52
